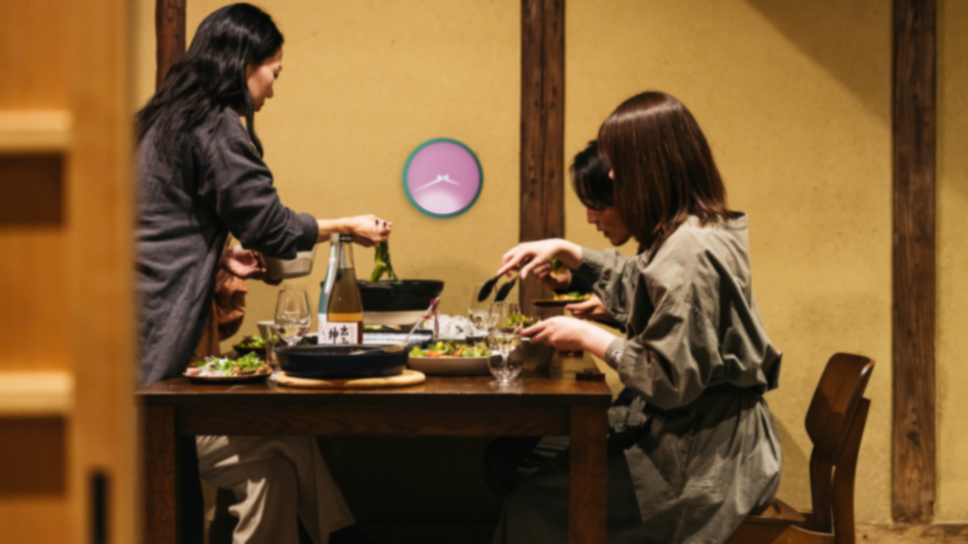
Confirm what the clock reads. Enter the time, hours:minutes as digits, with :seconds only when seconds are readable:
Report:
3:41
